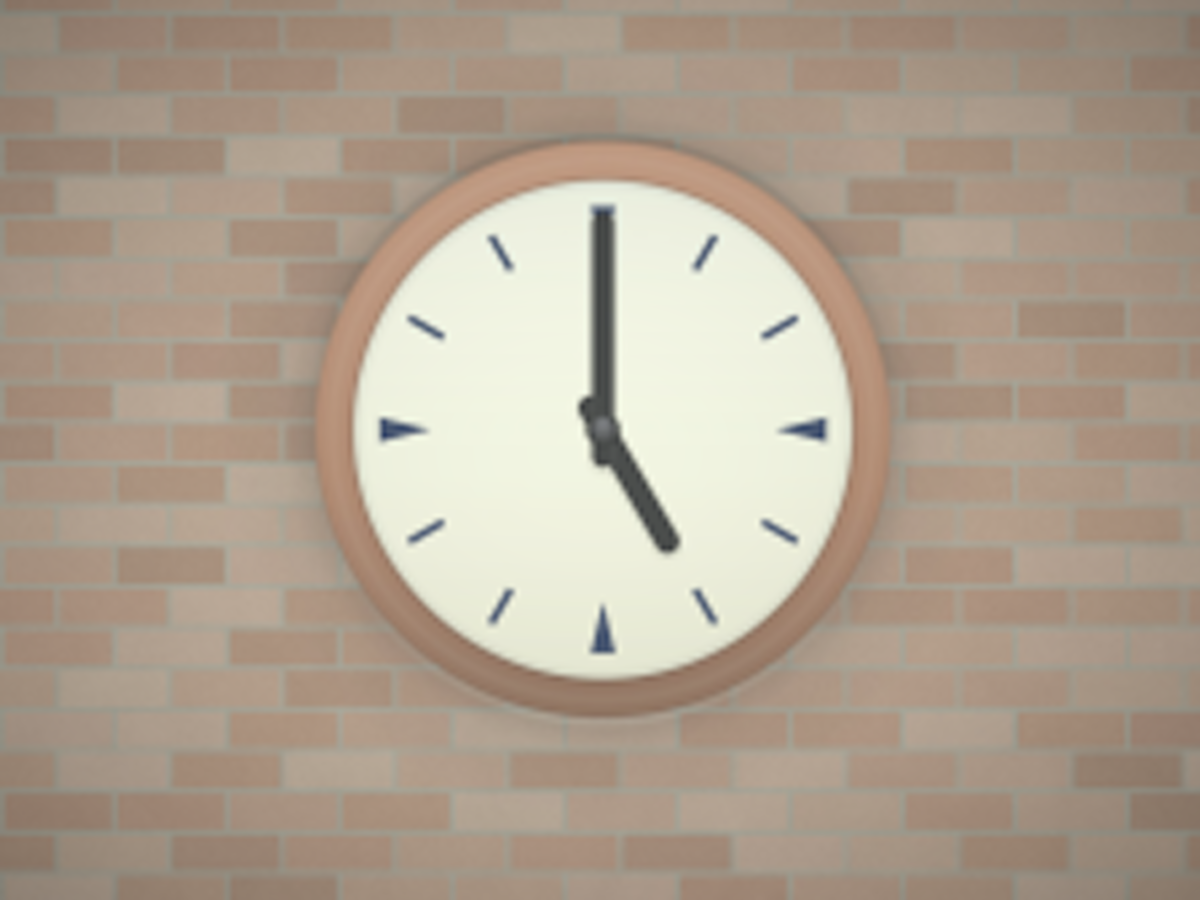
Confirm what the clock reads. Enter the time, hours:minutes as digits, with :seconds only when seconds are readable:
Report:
5:00
